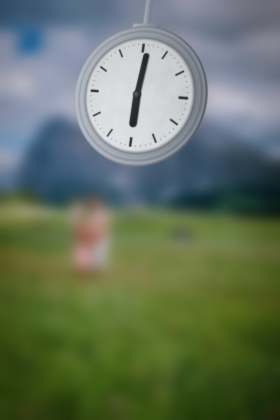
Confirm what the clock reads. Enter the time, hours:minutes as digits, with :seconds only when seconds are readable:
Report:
6:01
